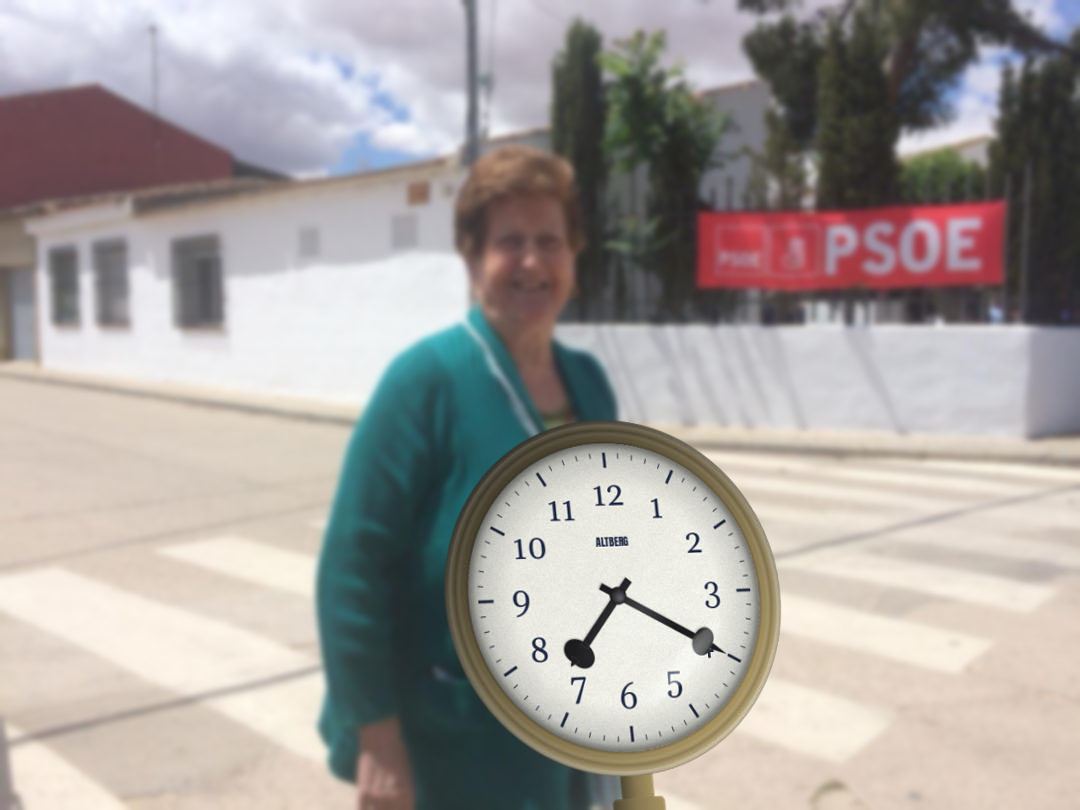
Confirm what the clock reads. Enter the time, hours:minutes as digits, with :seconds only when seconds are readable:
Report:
7:20
